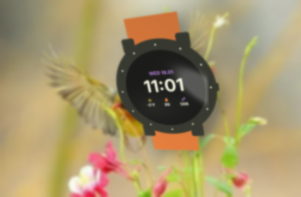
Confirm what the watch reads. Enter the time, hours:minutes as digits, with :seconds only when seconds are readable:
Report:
11:01
